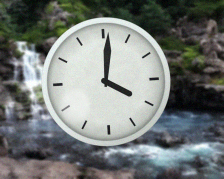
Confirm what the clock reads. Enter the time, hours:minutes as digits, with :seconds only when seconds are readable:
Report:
4:01
